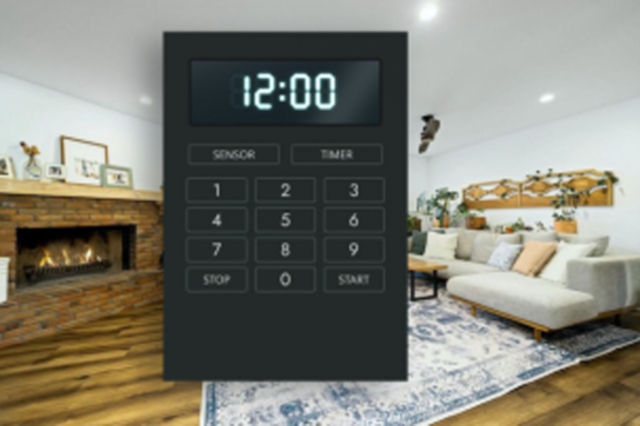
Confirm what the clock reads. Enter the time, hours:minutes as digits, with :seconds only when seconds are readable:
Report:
12:00
